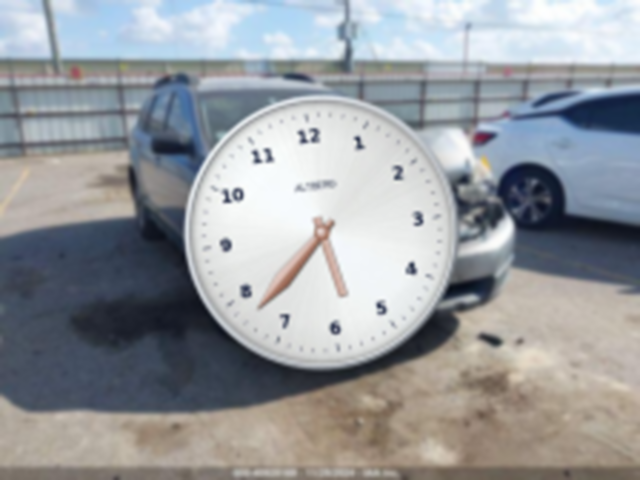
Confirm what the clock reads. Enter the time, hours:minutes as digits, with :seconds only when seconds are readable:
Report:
5:38
